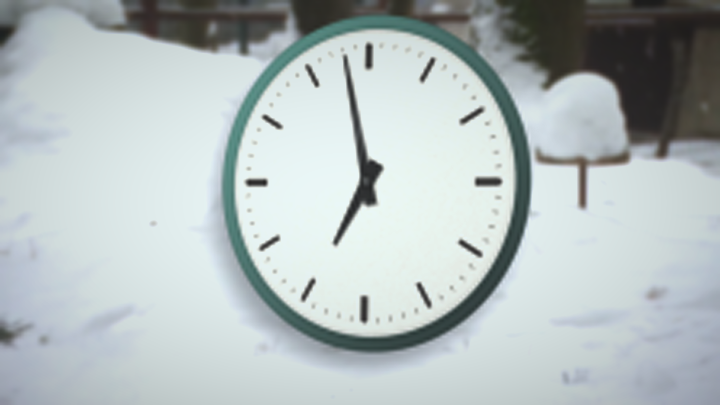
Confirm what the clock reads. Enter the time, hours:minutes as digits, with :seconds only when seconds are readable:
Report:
6:58
